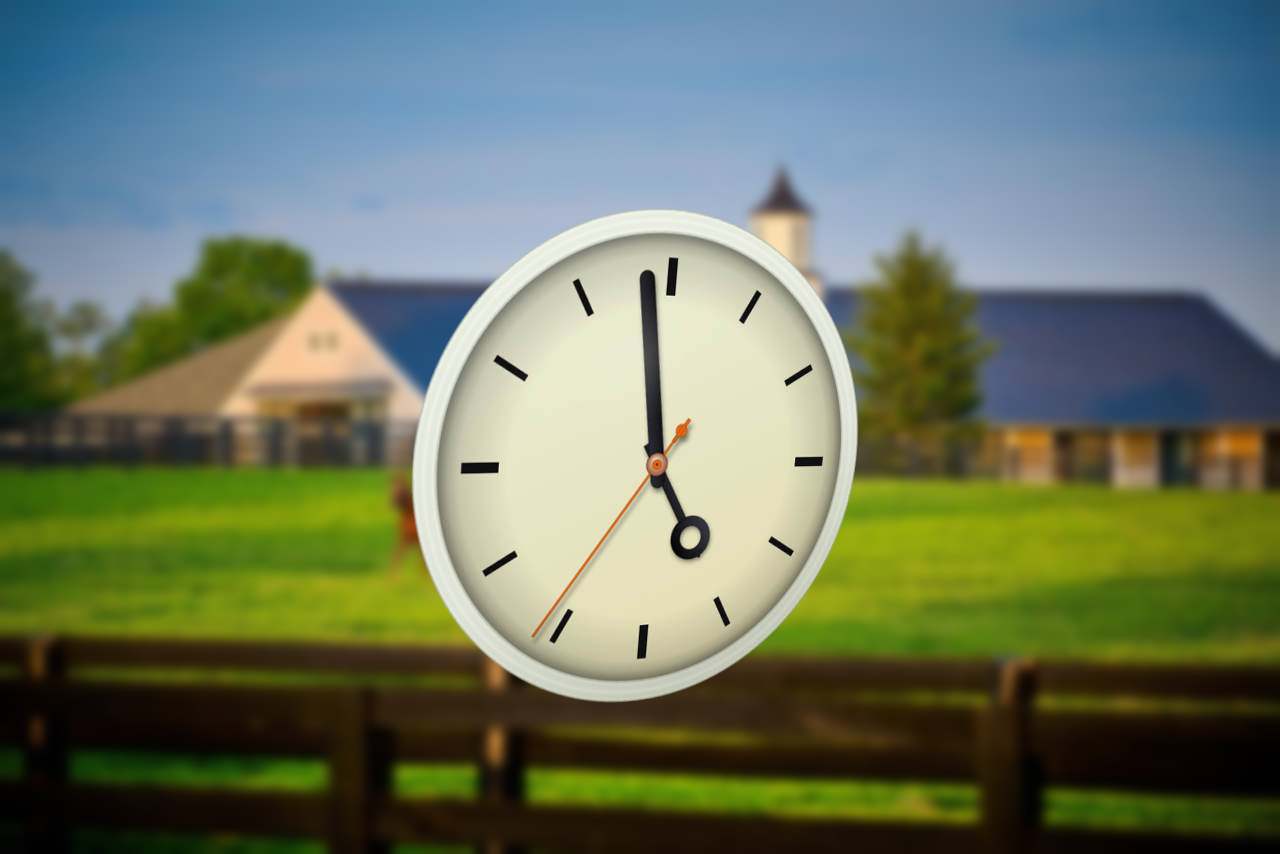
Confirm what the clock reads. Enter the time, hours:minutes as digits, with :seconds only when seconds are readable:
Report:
4:58:36
